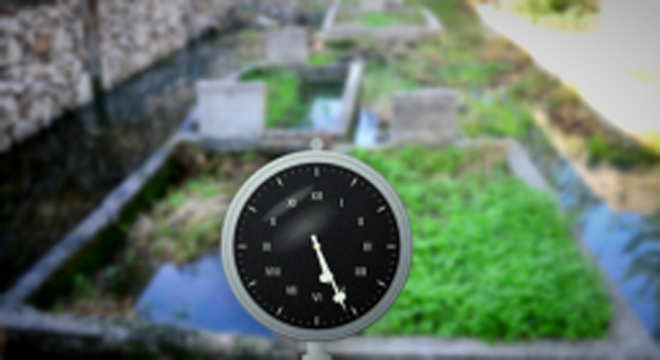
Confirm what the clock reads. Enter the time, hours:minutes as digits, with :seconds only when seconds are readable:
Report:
5:26
